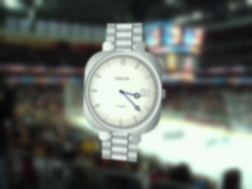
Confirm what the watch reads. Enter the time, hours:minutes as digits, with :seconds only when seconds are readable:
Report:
3:22
